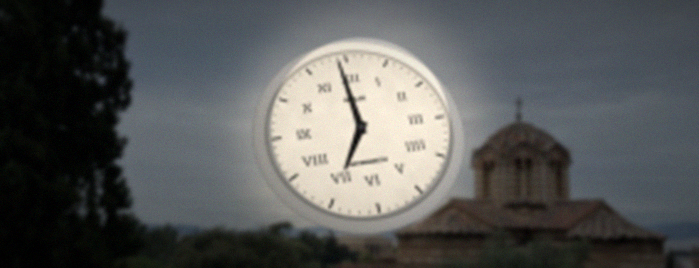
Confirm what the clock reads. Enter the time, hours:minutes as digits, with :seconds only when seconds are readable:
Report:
6:59
